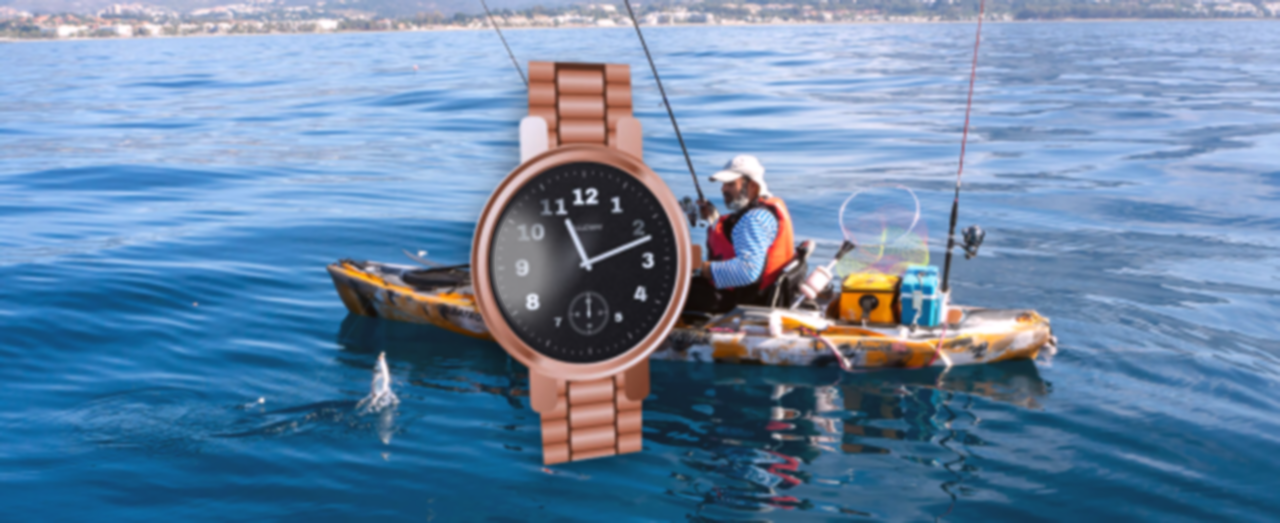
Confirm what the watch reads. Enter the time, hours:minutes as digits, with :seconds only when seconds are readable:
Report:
11:12
